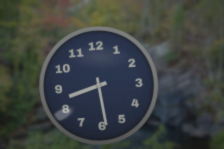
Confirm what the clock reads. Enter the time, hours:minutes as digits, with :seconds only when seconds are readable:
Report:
8:29
